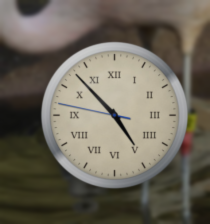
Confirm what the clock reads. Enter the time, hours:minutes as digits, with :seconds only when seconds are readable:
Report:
4:52:47
